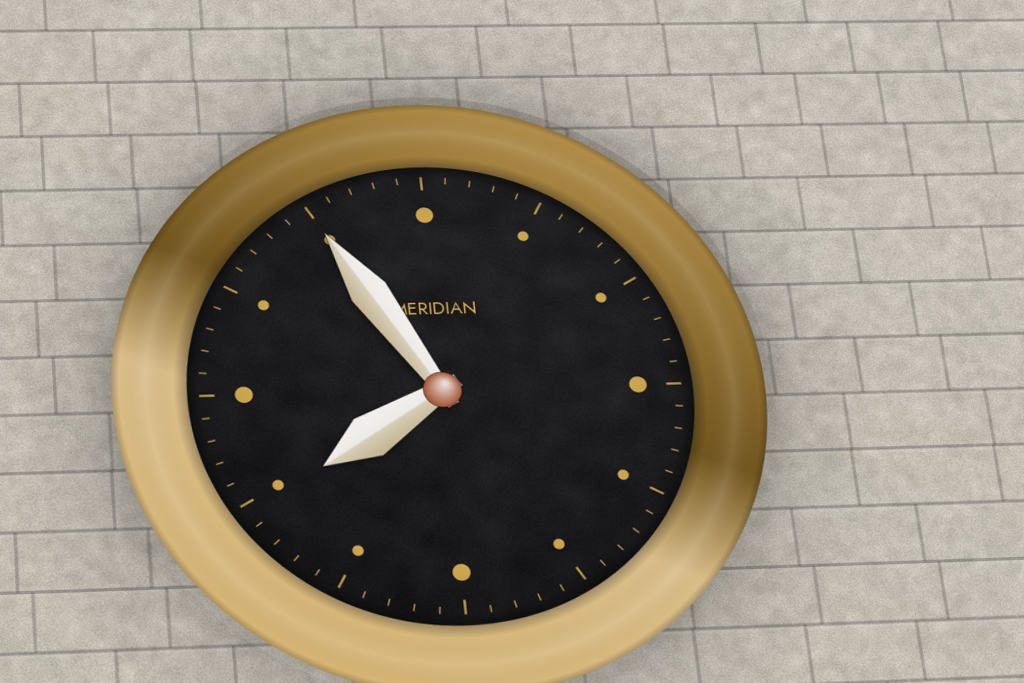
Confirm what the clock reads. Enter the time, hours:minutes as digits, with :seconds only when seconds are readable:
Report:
7:55
